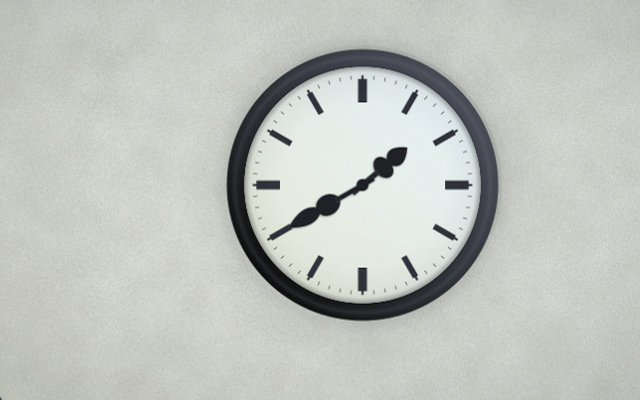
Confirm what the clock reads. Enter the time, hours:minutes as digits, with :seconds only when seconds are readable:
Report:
1:40
